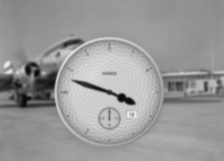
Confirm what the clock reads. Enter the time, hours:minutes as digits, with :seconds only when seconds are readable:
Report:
3:48
